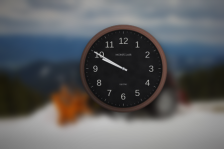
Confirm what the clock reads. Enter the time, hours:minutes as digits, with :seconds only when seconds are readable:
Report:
9:50
